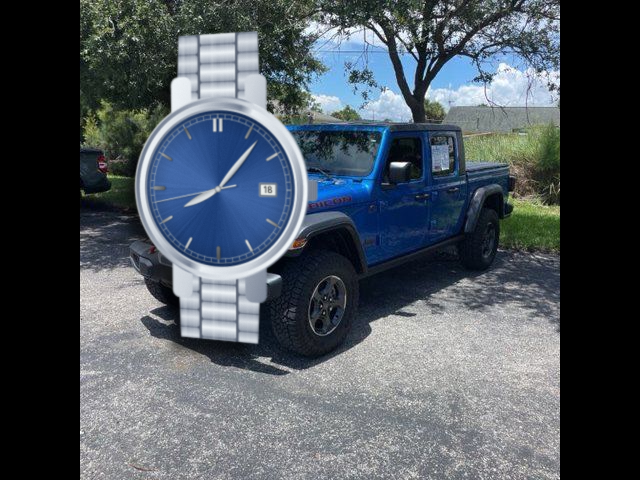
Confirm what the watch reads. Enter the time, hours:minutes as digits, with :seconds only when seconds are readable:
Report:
8:06:43
